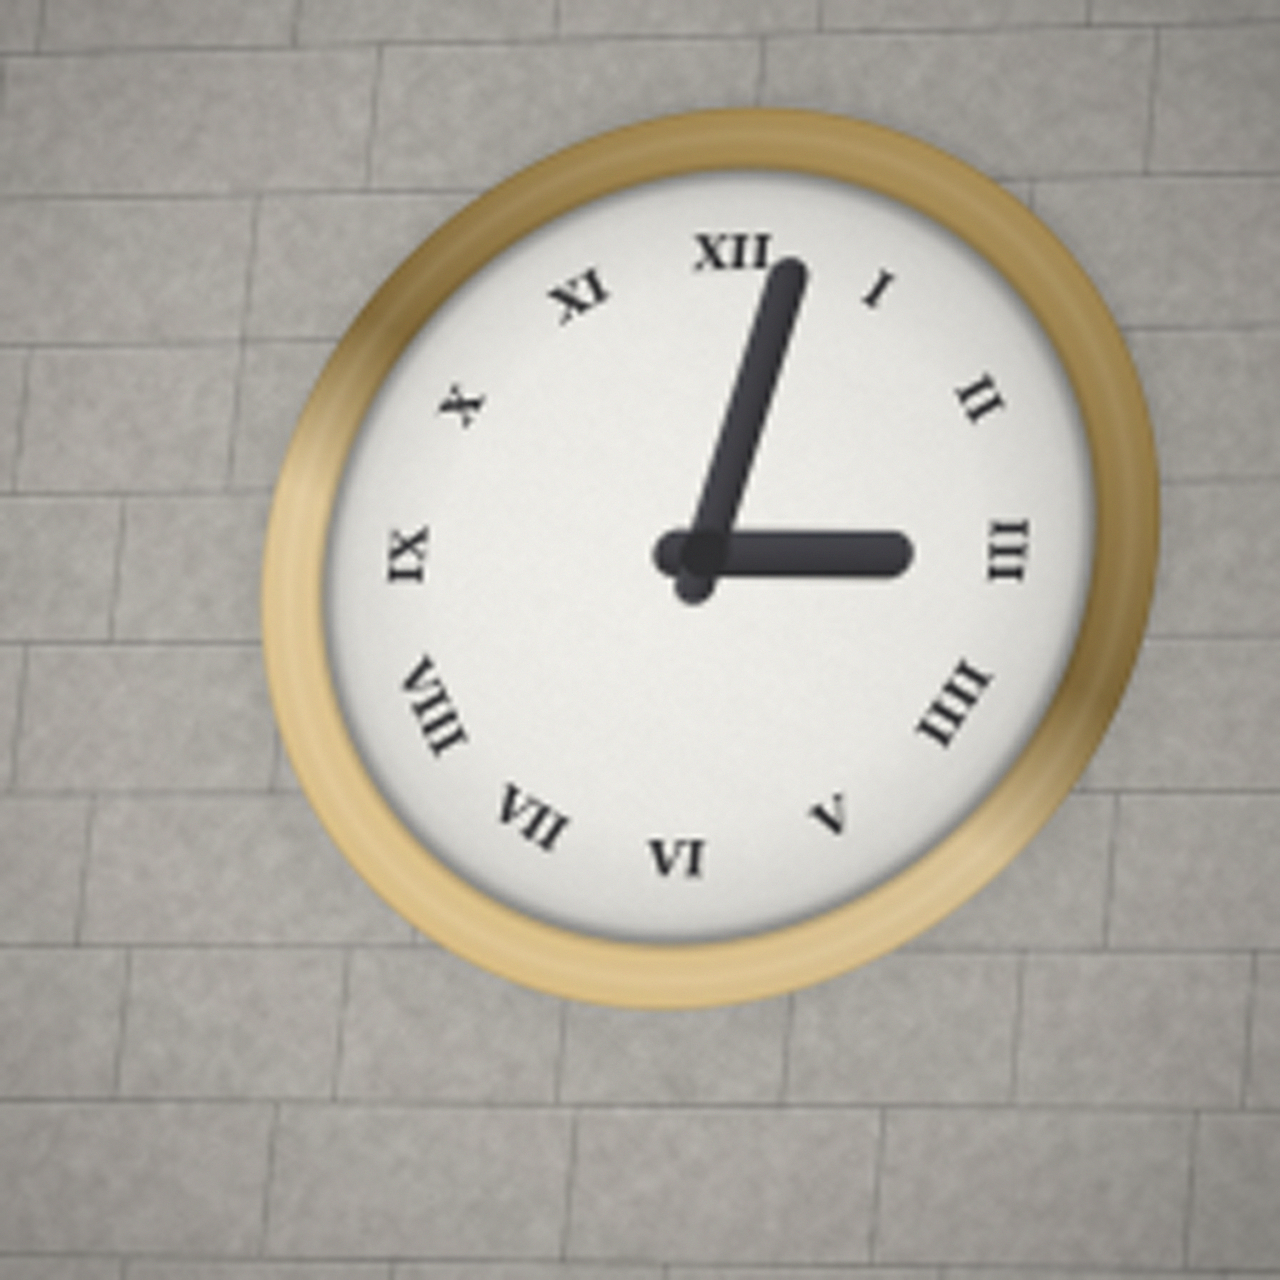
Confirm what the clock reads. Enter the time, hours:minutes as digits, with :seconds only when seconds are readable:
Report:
3:02
